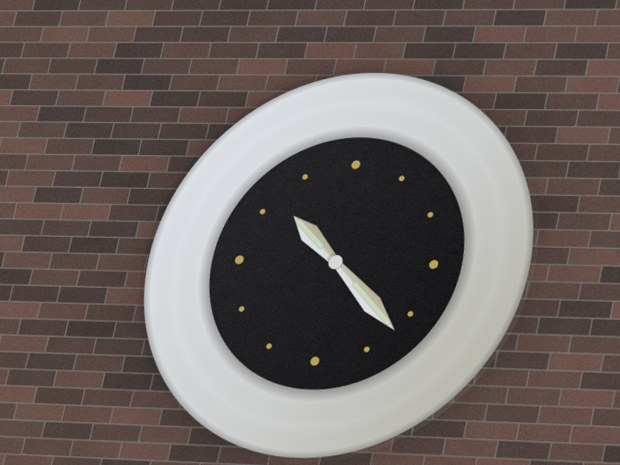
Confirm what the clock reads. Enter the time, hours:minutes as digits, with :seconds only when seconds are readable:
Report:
10:22
